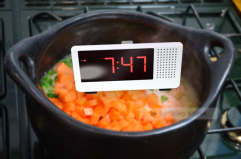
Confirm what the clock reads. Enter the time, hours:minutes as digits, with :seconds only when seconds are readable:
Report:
7:47
